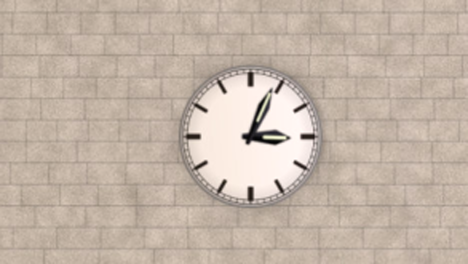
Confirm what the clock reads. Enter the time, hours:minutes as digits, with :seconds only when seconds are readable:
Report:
3:04
